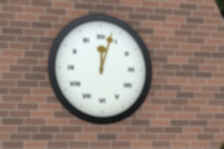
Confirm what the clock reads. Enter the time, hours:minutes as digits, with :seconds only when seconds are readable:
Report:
12:03
